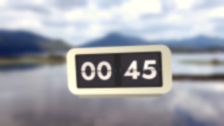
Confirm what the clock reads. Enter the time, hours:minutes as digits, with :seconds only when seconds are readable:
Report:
0:45
